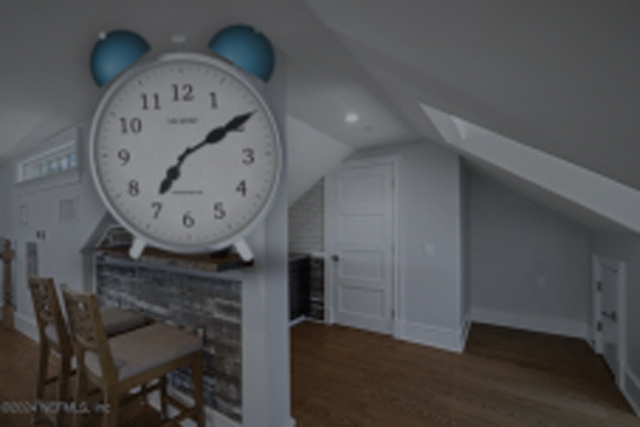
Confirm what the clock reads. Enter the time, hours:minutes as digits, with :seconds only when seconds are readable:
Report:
7:10
